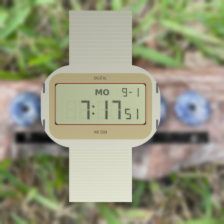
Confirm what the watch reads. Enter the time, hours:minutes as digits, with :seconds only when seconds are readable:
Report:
7:17:51
